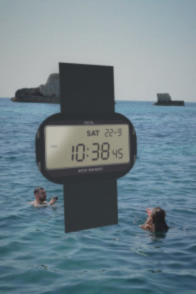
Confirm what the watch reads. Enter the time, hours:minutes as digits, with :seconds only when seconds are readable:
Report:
10:38:45
